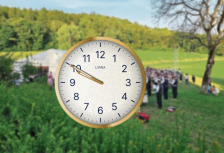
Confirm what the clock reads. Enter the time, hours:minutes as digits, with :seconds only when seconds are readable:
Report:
9:50
